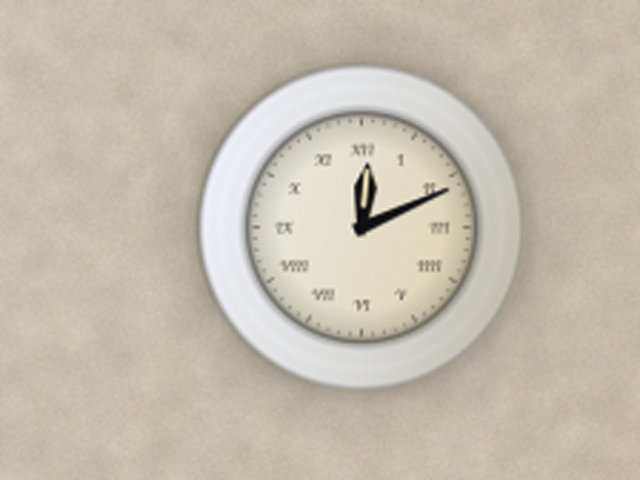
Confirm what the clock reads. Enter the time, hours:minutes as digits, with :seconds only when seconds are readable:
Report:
12:11
